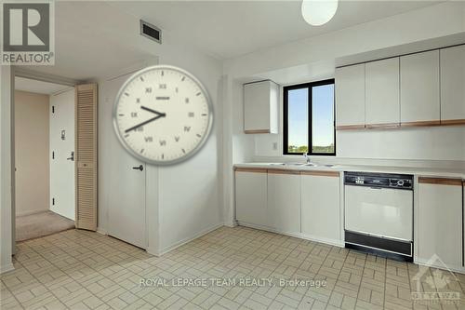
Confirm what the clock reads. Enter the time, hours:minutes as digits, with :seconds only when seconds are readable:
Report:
9:41
